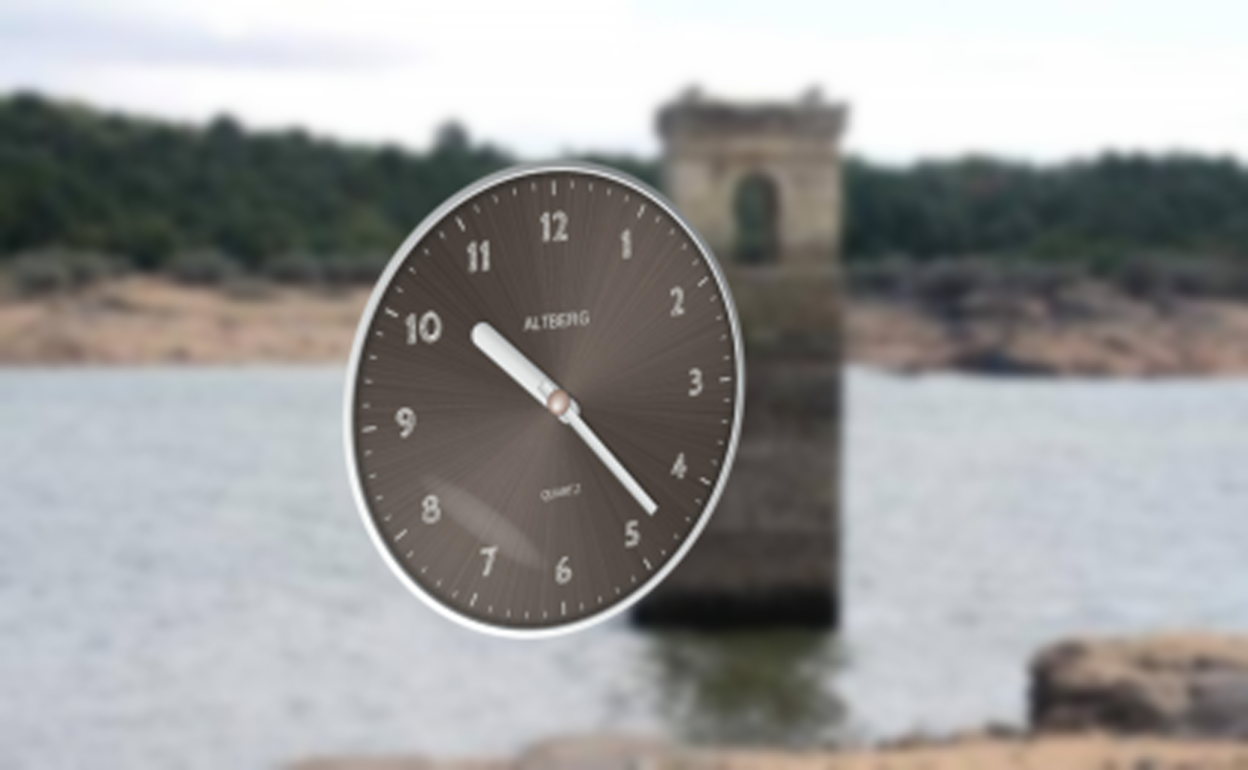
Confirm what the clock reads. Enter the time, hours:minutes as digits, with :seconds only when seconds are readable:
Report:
10:23
